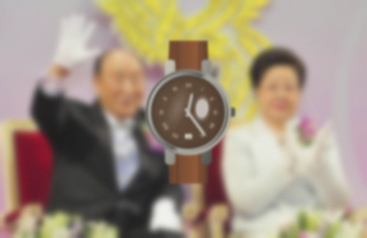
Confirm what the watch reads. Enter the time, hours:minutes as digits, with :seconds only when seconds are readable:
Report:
12:24
